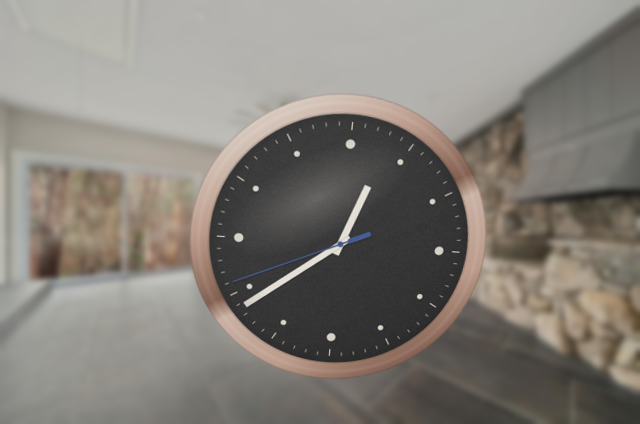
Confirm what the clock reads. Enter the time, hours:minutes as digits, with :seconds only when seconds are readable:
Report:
12:38:41
